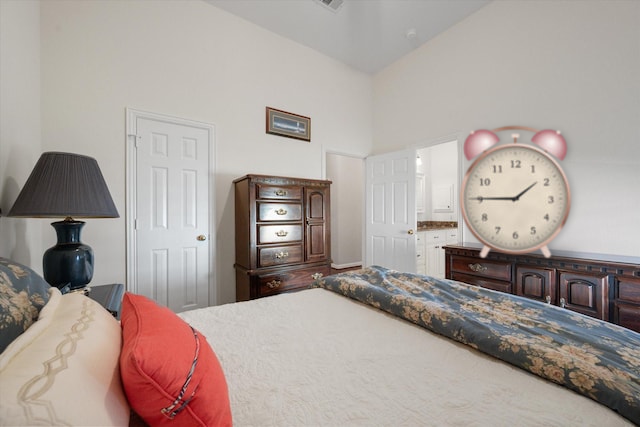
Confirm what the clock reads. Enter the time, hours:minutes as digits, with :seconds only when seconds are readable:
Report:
1:45
